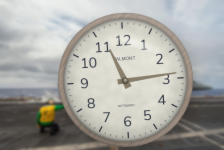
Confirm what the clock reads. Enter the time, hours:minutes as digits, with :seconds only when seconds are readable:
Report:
11:14
